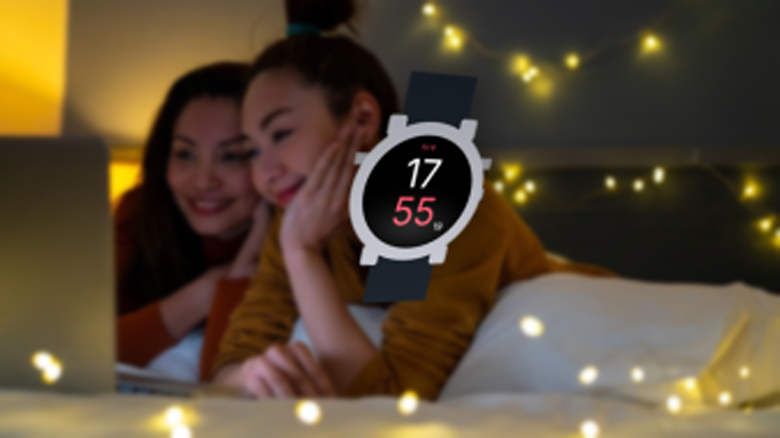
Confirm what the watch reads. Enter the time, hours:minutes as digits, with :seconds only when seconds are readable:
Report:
17:55
